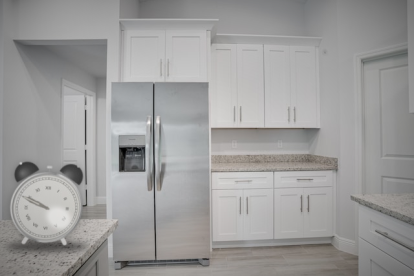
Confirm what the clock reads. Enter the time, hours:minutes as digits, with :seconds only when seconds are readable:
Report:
9:49
